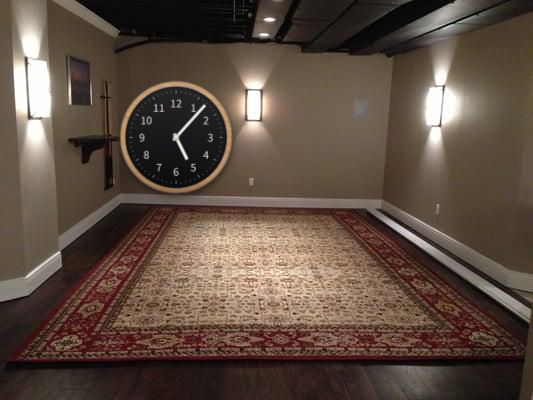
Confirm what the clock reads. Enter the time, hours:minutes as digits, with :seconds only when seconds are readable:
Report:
5:07
